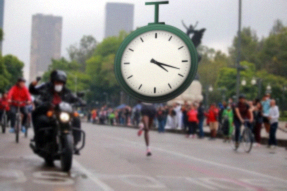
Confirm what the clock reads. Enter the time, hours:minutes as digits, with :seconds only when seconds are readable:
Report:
4:18
